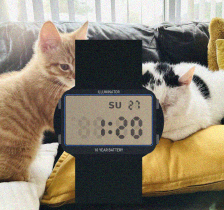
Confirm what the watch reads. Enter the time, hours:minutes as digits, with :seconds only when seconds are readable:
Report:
1:20
